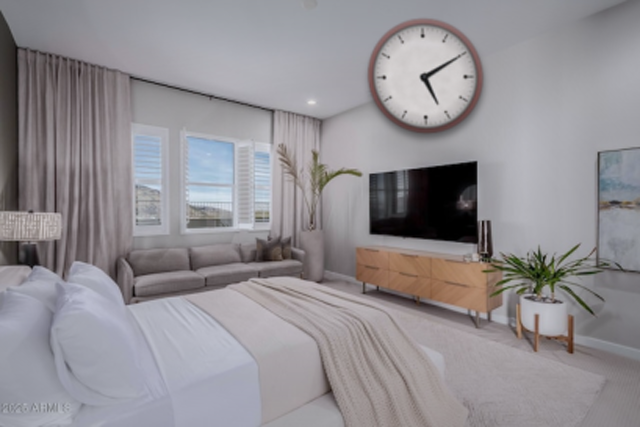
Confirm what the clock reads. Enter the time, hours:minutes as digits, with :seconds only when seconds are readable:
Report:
5:10
